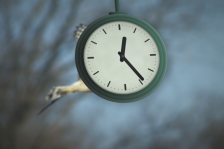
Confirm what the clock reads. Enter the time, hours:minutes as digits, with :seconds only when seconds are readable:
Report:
12:24
